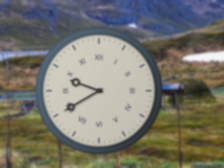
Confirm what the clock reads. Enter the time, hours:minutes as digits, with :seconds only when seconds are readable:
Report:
9:40
